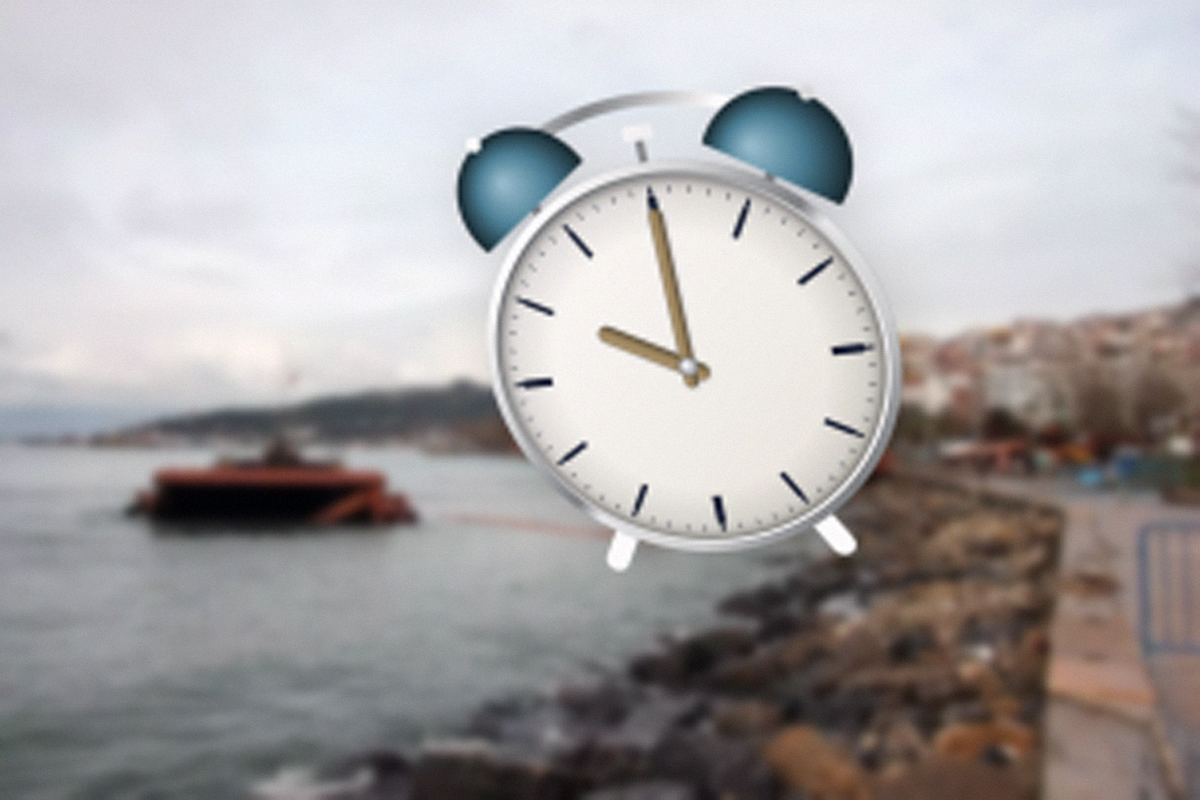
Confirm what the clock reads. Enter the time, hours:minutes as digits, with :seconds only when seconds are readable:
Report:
10:00
